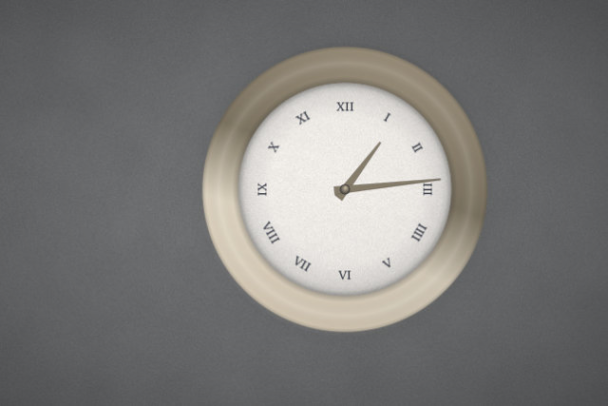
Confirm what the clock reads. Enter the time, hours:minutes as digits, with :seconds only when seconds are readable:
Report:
1:14
